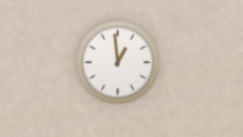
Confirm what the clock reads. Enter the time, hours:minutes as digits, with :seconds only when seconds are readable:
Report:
12:59
